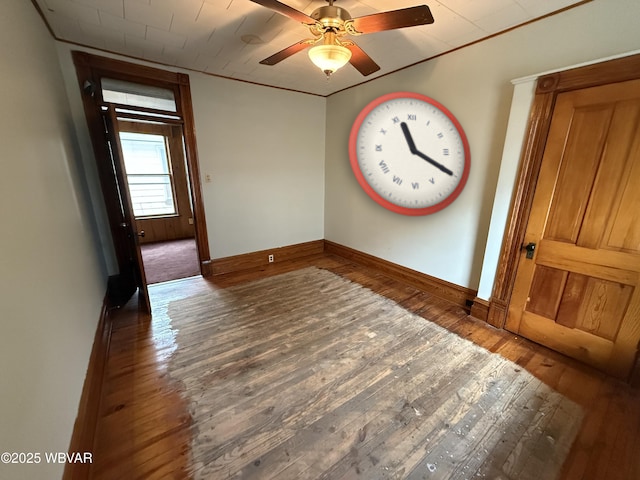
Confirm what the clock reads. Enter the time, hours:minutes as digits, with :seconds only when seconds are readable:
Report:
11:20
